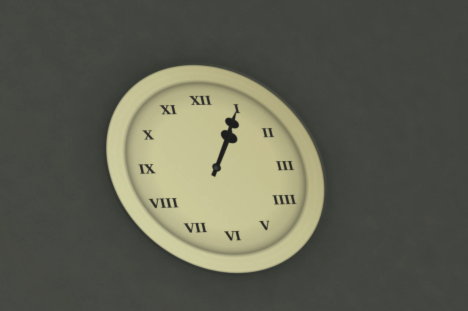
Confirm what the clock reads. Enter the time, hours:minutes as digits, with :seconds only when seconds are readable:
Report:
1:05
